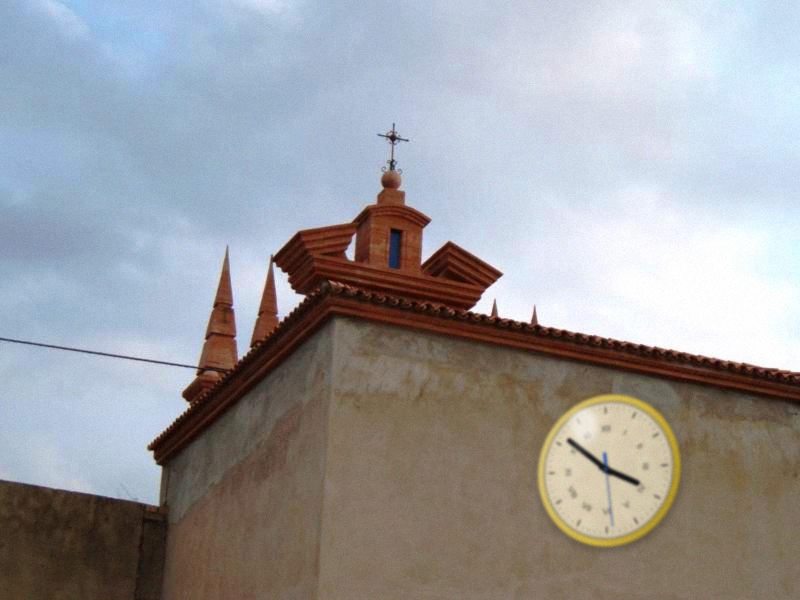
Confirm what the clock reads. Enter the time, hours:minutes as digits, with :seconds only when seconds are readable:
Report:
3:51:29
